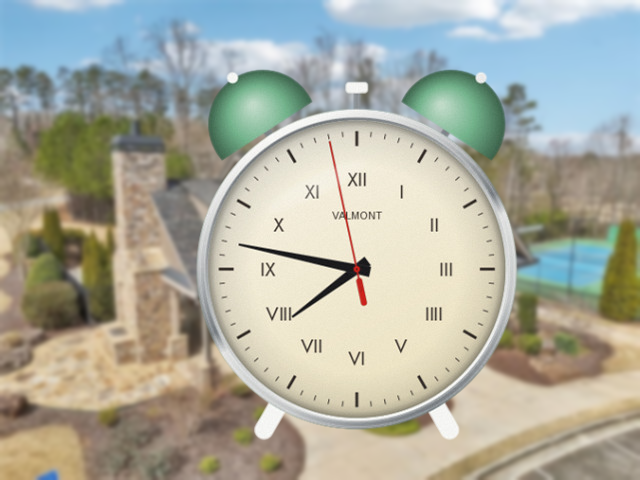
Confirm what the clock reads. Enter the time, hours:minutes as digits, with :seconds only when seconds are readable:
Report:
7:46:58
